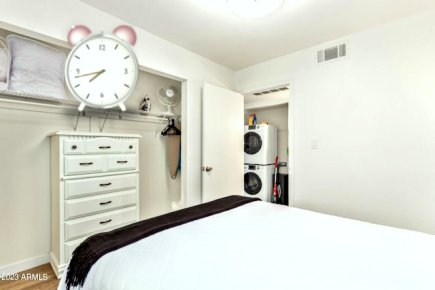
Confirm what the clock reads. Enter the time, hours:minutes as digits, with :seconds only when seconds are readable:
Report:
7:43
